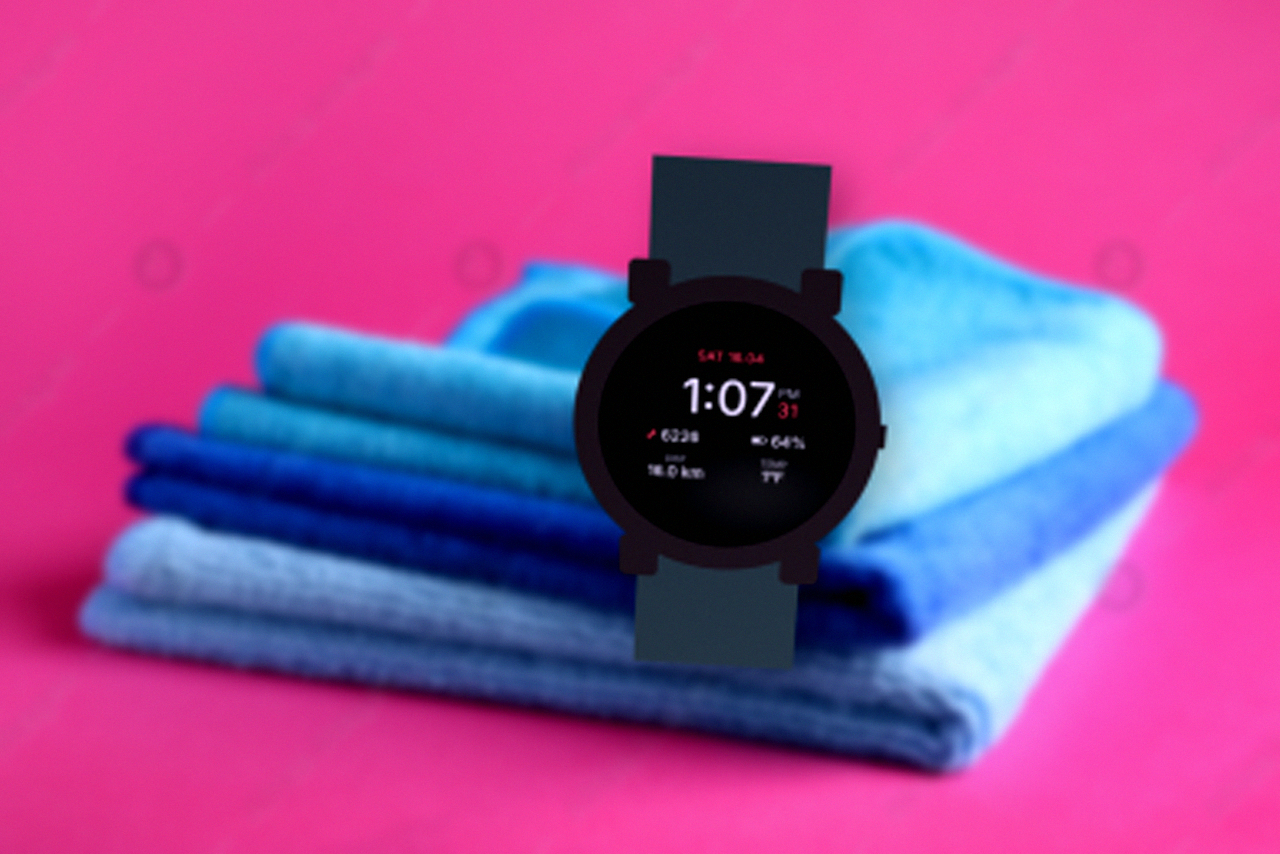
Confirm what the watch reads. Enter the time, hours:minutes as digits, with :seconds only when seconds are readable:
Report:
1:07
